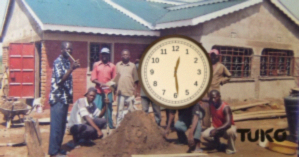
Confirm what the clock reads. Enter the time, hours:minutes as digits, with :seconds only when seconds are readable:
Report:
12:29
